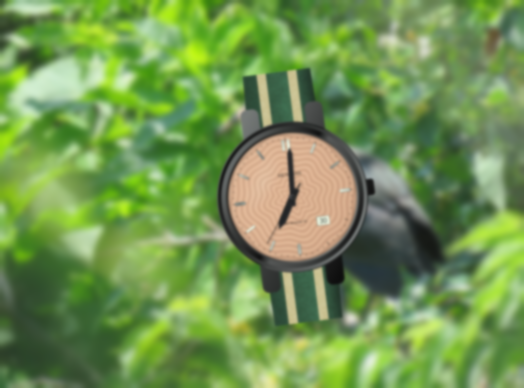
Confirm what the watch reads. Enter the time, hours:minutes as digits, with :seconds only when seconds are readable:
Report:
7:00:36
